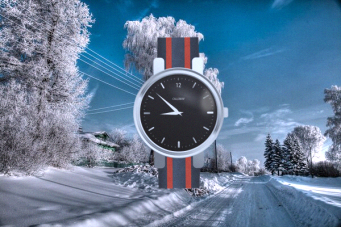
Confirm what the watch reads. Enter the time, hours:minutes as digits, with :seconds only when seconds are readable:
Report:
8:52
